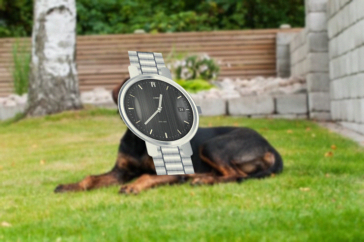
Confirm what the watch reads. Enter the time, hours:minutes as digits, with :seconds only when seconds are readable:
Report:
12:38
